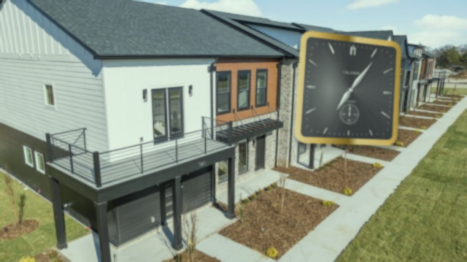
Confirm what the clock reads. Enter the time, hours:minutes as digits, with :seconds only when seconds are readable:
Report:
7:06
